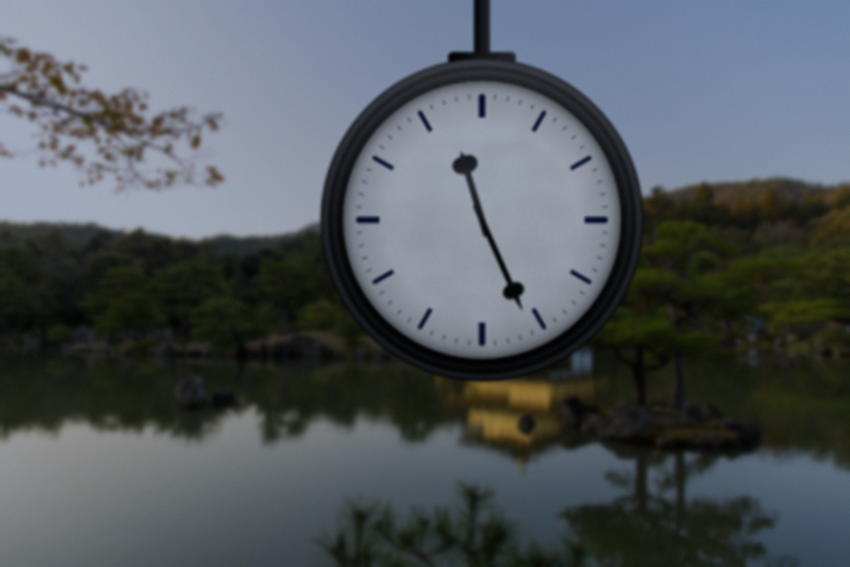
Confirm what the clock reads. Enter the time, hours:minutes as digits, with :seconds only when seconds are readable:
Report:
11:26
